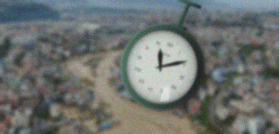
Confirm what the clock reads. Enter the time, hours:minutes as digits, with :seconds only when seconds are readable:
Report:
11:09
